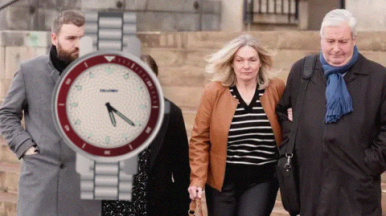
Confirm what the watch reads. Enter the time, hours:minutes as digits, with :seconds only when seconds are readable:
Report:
5:21
